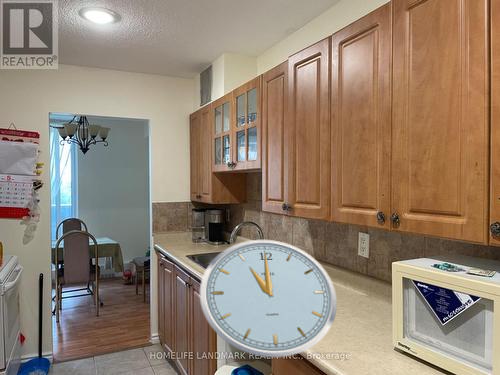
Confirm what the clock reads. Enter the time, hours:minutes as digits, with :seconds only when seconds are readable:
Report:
11:00
